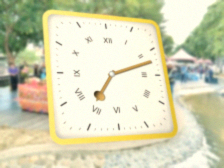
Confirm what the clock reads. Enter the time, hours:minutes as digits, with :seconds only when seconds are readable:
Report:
7:12
